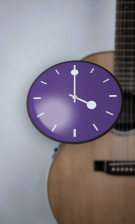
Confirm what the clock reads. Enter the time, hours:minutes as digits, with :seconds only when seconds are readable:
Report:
4:00
